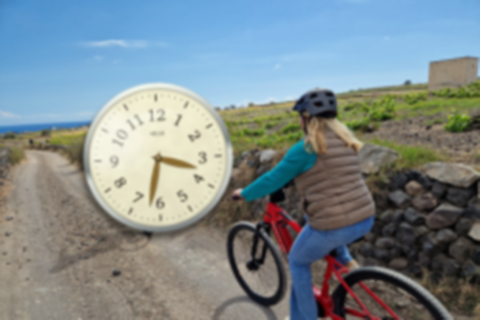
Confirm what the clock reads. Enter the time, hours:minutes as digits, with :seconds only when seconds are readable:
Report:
3:32
